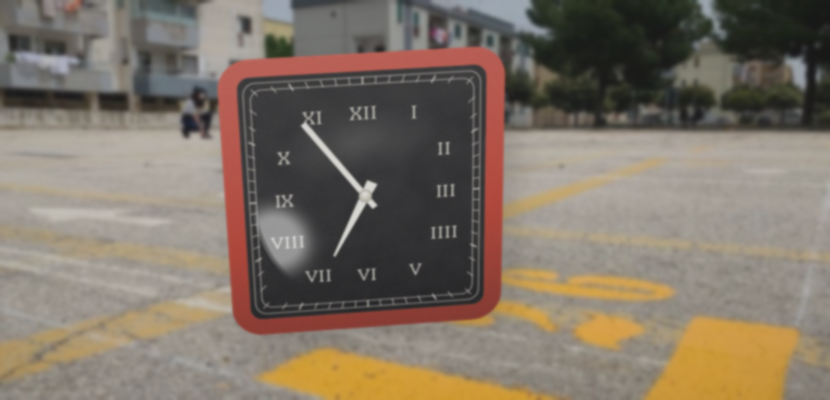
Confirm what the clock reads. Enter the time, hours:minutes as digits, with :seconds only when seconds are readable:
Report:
6:54
